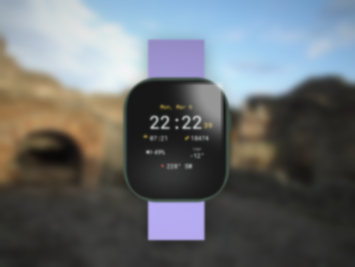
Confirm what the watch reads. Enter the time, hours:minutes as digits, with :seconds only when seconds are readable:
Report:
22:22
